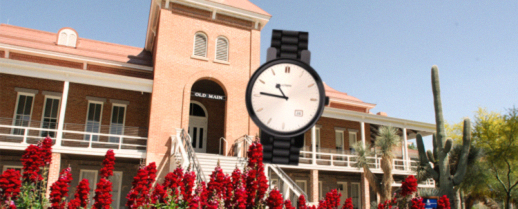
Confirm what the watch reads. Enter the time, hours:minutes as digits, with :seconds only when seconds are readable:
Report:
10:46
